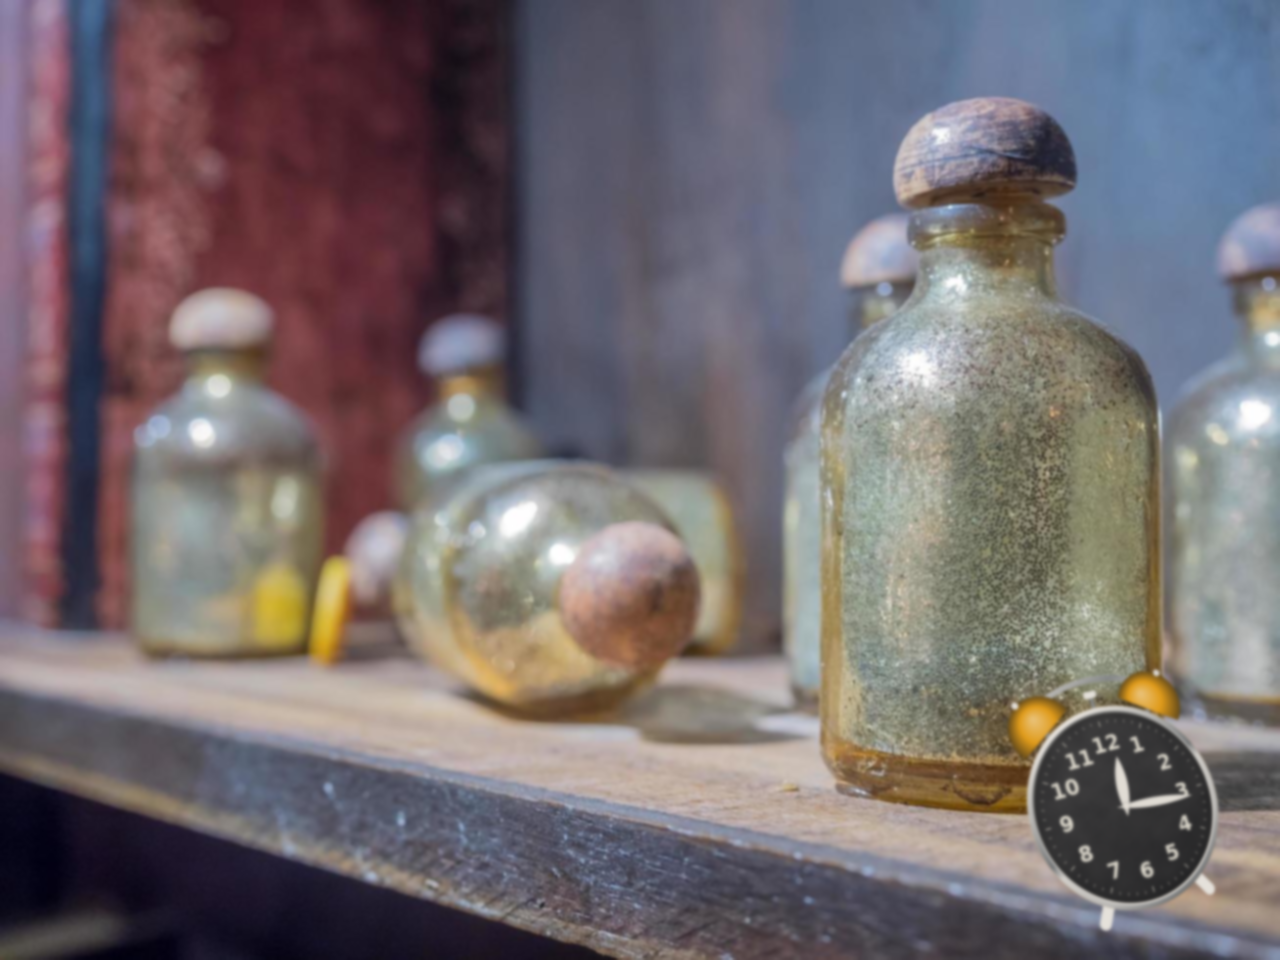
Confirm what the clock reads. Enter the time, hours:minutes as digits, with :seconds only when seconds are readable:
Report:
12:16
